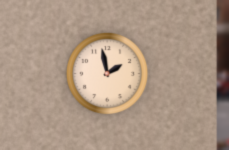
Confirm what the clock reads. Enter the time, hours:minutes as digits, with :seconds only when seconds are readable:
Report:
1:58
